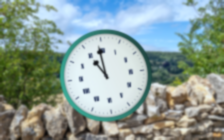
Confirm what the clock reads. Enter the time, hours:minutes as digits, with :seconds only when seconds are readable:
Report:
10:59
